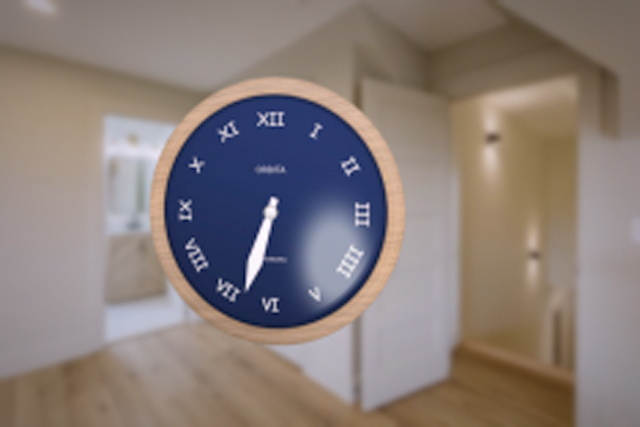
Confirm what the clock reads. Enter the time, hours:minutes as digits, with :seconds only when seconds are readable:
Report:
6:33
